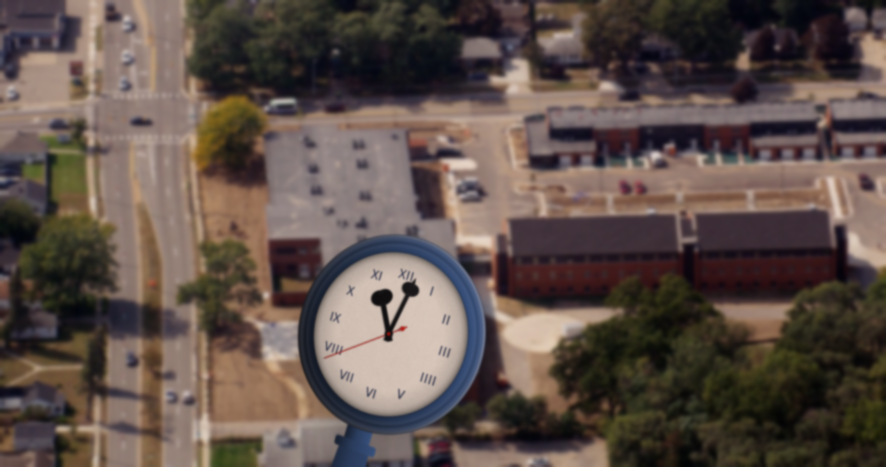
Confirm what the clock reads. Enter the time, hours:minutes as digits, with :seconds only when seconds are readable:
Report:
11:01:39
